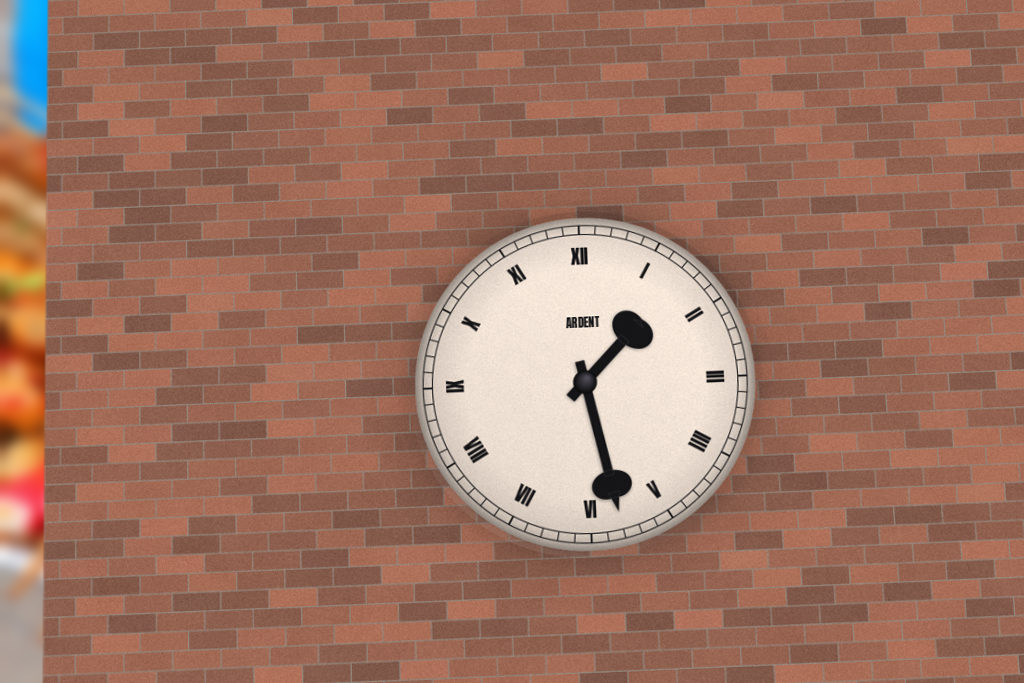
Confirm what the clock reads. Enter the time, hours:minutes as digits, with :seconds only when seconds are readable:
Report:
1:28
